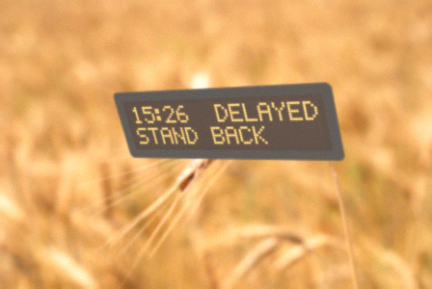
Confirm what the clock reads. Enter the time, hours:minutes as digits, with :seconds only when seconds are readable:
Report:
15:26
